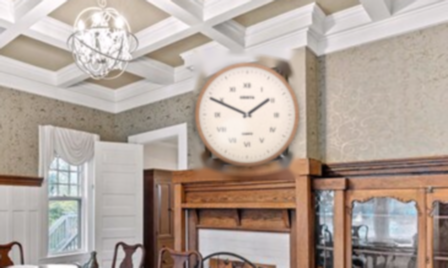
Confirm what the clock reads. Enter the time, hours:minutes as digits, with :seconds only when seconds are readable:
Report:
1:49
